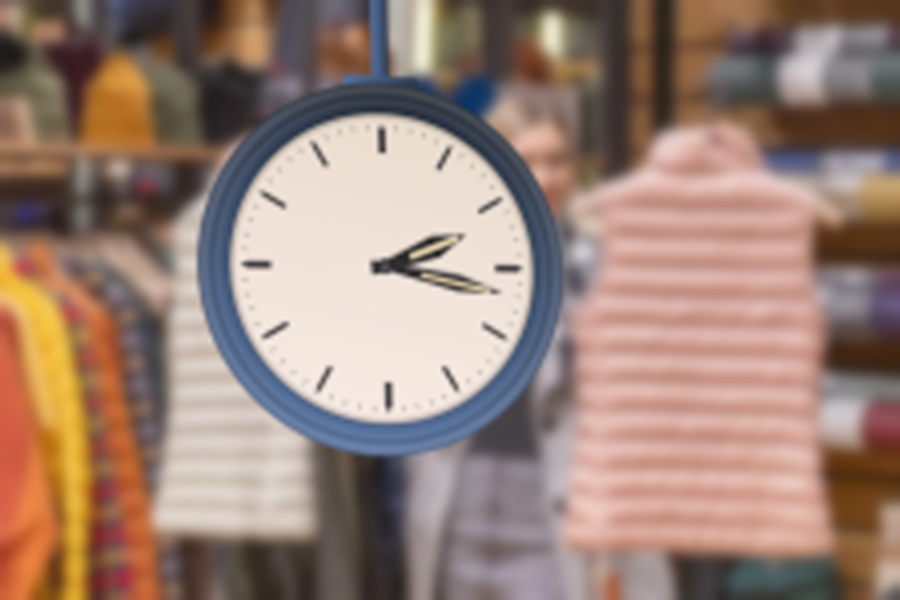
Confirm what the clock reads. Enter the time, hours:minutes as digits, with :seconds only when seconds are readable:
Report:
2:17
